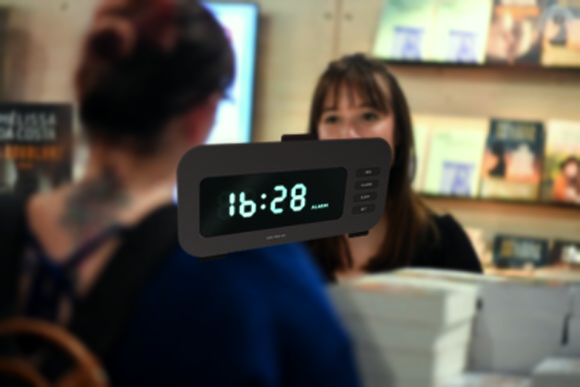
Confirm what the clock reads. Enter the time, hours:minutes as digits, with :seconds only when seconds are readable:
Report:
16:28
